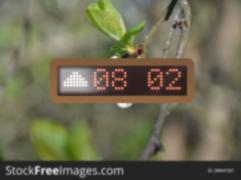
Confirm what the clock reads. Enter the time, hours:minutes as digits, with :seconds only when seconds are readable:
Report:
8:02
